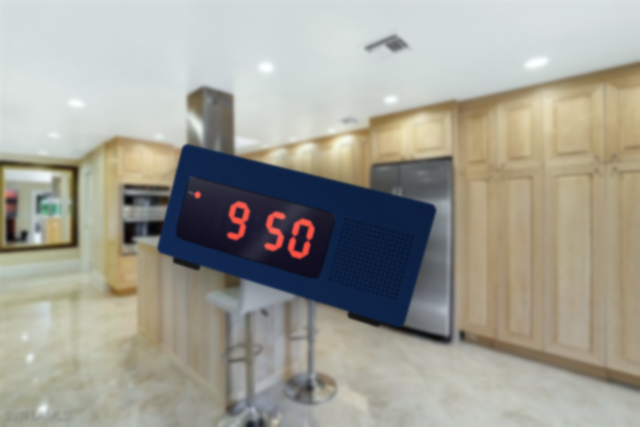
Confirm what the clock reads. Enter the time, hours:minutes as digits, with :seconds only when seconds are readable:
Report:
9:50
